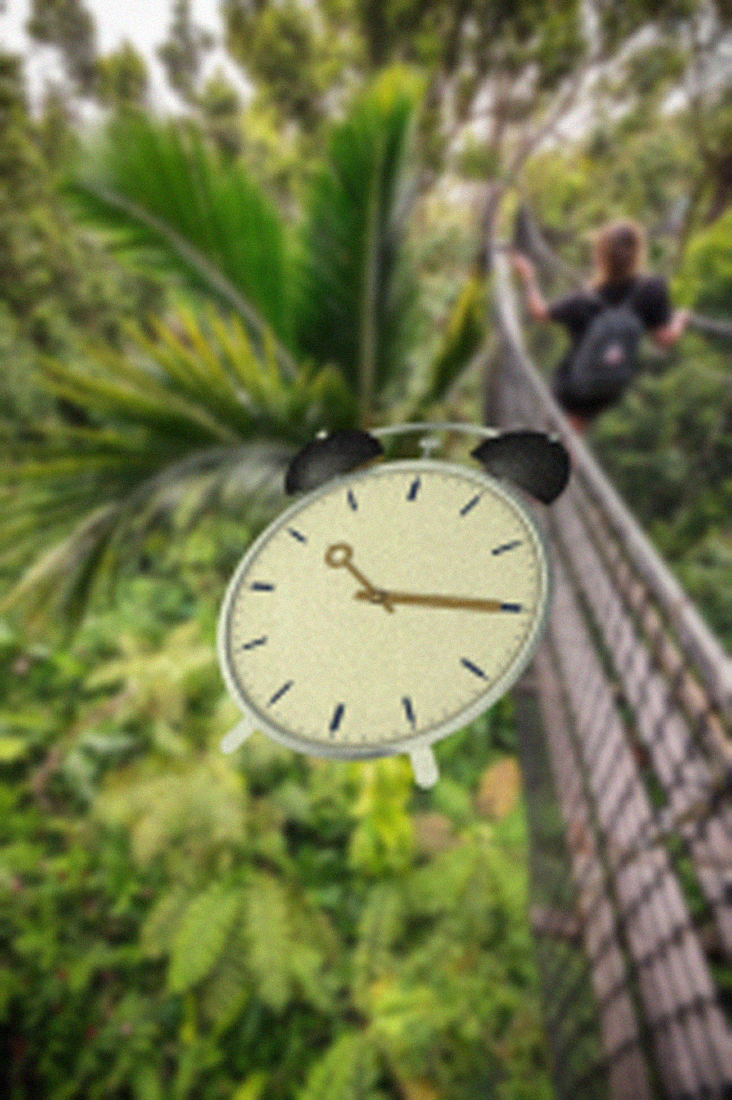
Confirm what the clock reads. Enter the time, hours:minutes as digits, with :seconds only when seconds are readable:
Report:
10:15
